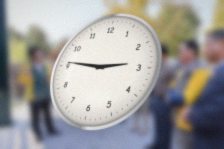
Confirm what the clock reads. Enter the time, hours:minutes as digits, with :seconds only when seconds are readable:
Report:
2:46
